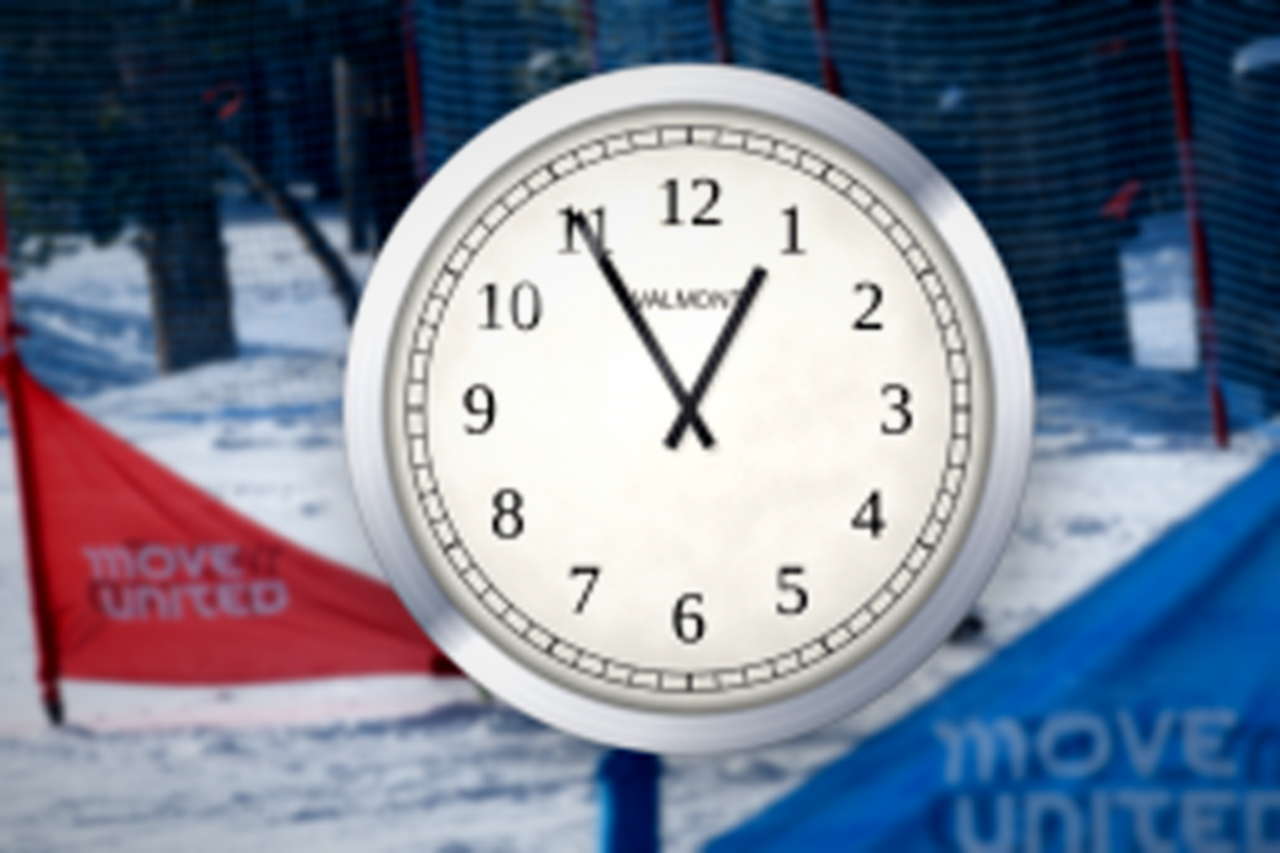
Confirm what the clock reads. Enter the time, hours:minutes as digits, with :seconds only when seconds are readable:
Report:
12:55
